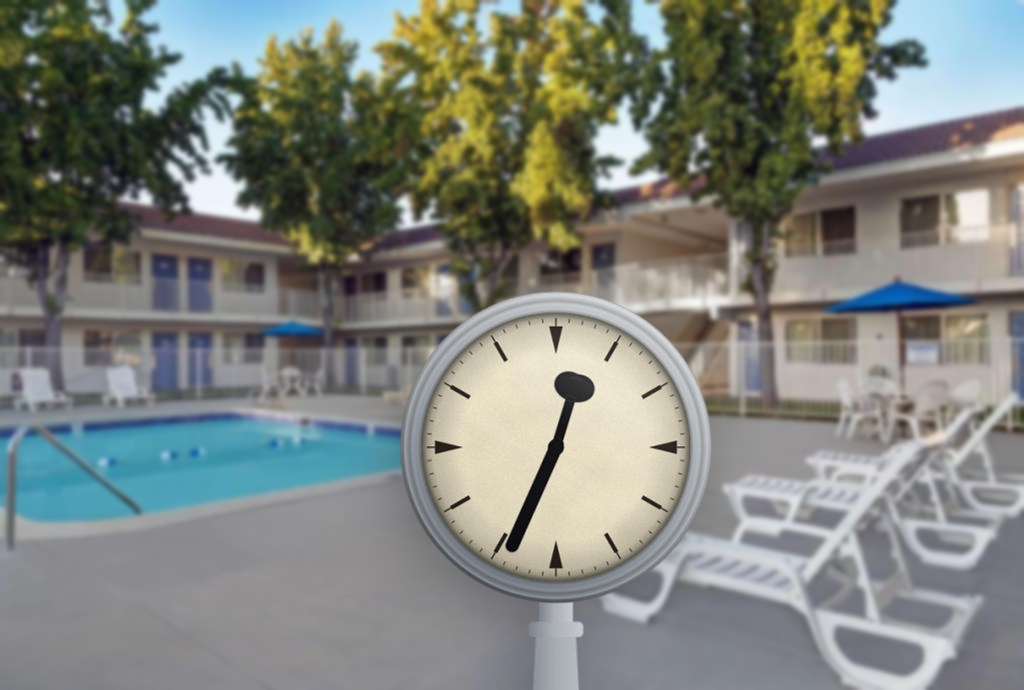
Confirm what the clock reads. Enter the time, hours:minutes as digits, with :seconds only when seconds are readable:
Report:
12:34
